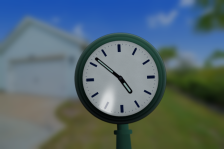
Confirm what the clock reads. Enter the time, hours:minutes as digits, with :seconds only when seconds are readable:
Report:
4:52
